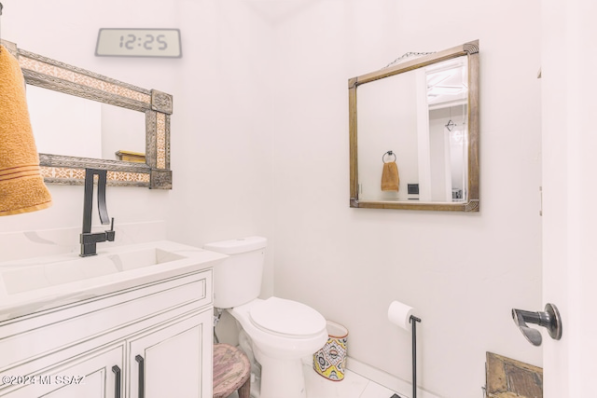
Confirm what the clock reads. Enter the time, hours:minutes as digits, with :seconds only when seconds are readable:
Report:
12:25
